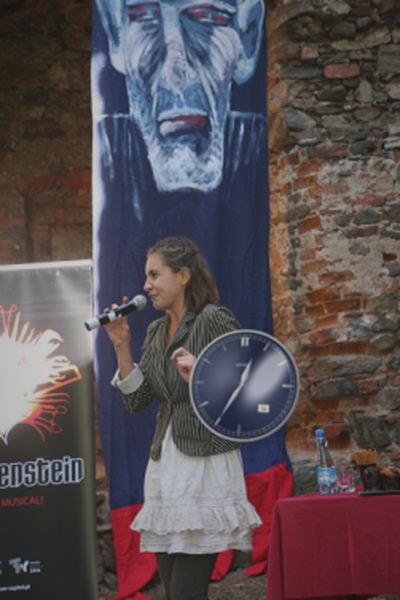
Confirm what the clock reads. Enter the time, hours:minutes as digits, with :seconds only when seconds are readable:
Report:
12:35
